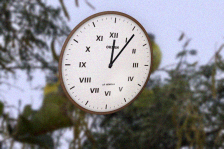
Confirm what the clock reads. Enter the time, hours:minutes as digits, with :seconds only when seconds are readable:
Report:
12:06
